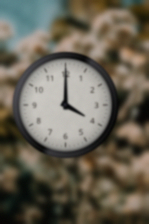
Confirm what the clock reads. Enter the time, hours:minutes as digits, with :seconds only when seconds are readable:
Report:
4:00
